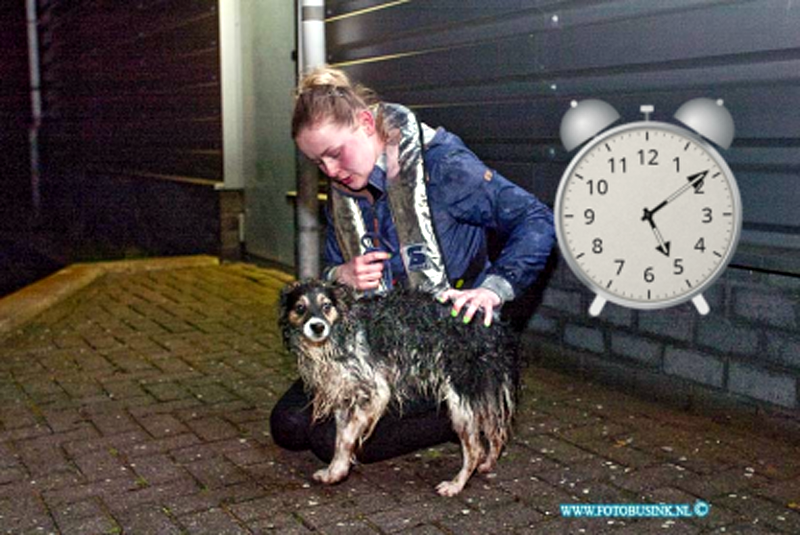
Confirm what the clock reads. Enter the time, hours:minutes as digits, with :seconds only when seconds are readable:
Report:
5:09
